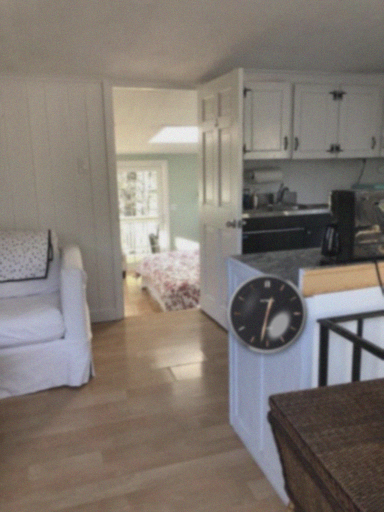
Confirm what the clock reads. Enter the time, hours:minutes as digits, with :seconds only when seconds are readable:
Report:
12:32
